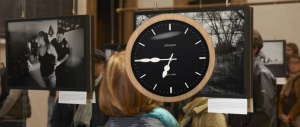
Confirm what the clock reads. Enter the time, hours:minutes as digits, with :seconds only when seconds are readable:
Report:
6:45
